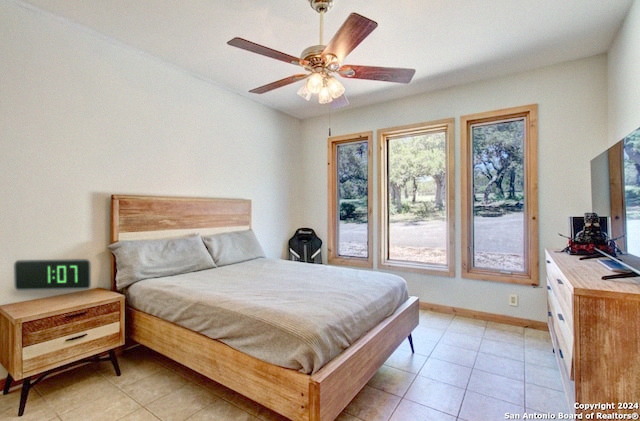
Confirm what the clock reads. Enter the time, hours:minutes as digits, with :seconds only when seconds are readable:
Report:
1:07
